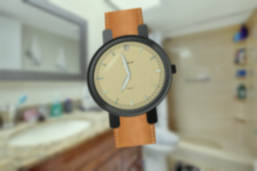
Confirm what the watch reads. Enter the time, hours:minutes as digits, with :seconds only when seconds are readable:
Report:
6:58
